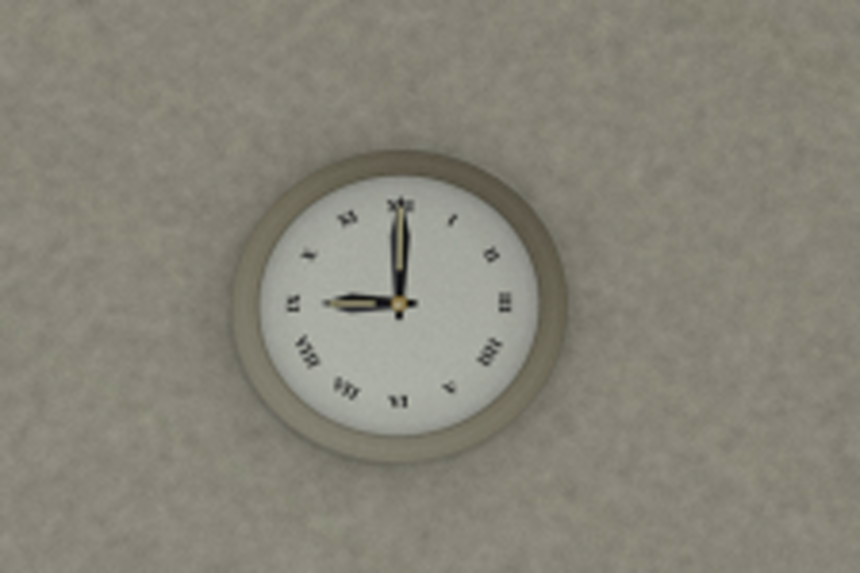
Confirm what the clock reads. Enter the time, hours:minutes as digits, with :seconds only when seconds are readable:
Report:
9:00
